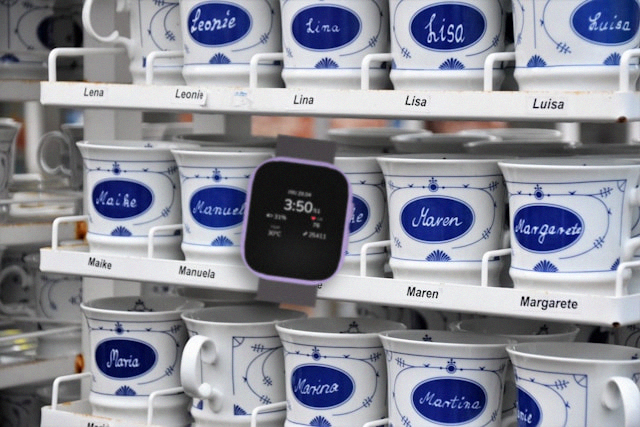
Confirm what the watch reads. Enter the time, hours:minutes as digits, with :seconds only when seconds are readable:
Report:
3:50
